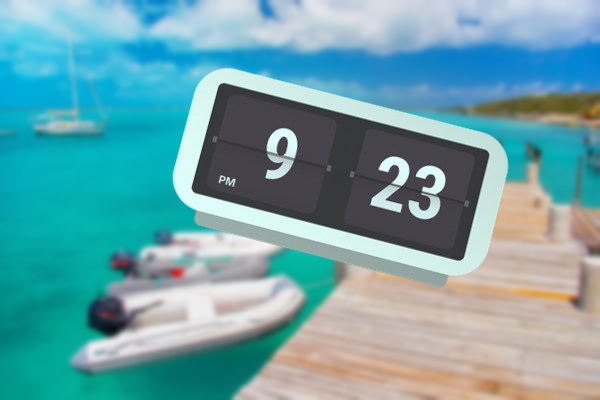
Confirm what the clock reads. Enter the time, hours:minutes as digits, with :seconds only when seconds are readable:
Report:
9:23
